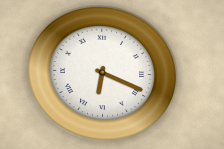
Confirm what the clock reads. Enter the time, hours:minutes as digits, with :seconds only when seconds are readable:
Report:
6:19
